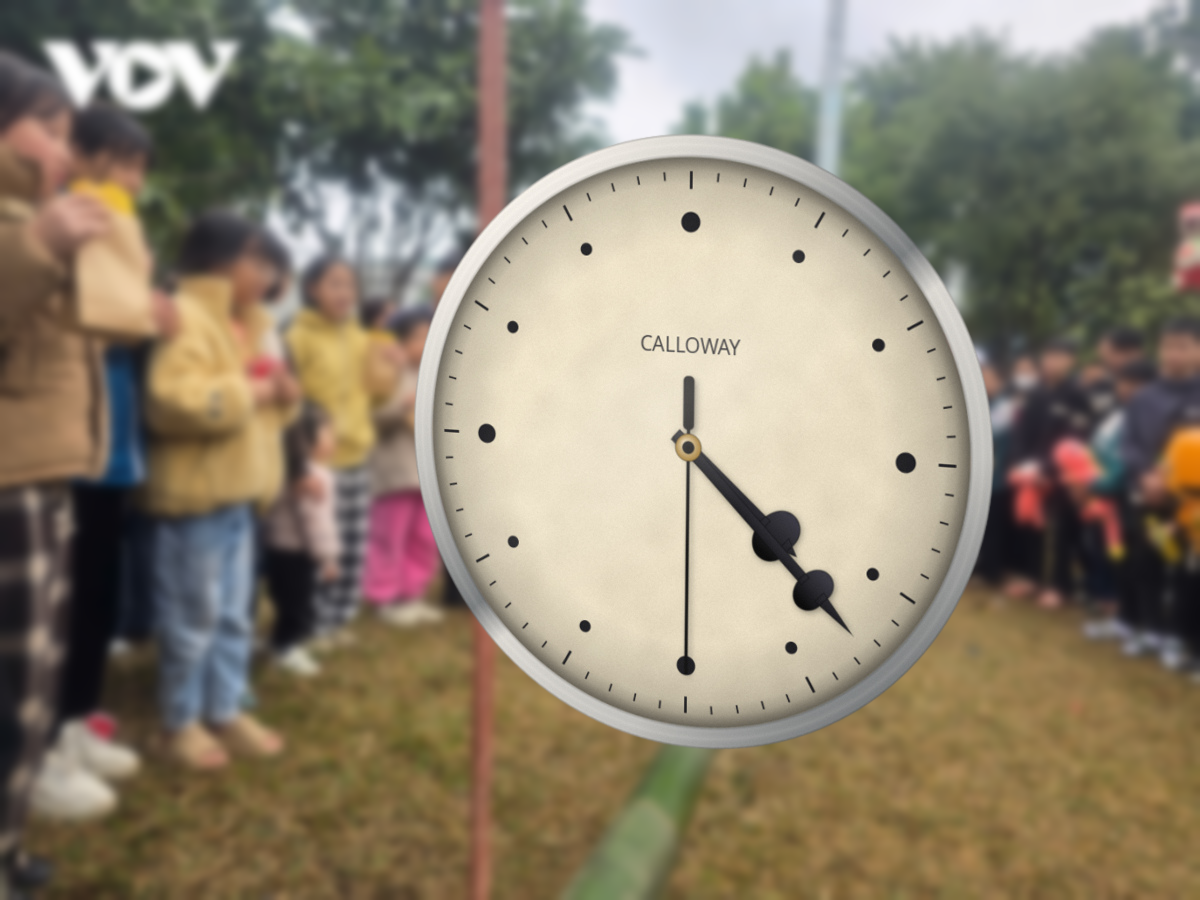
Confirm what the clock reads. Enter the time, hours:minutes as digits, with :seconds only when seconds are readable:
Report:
4:22:30
